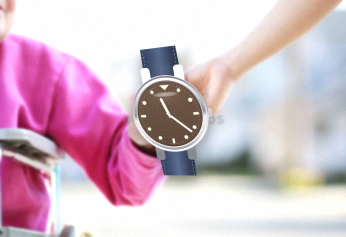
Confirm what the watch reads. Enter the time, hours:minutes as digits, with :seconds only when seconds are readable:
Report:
11:22
